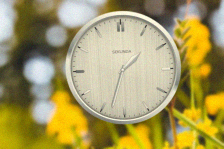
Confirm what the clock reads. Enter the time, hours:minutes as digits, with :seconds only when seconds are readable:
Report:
1:33
